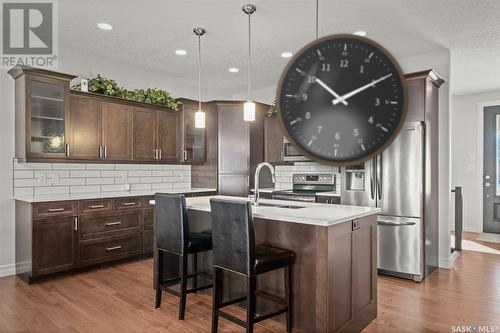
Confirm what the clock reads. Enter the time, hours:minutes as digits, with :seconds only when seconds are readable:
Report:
10:10
